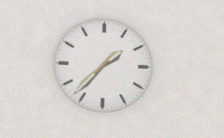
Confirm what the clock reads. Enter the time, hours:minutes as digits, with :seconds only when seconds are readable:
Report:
1:37
